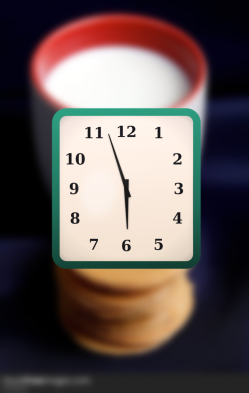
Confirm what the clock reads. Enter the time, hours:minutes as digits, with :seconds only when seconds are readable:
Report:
5:57
